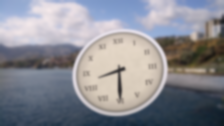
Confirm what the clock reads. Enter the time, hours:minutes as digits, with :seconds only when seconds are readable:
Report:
8:30
